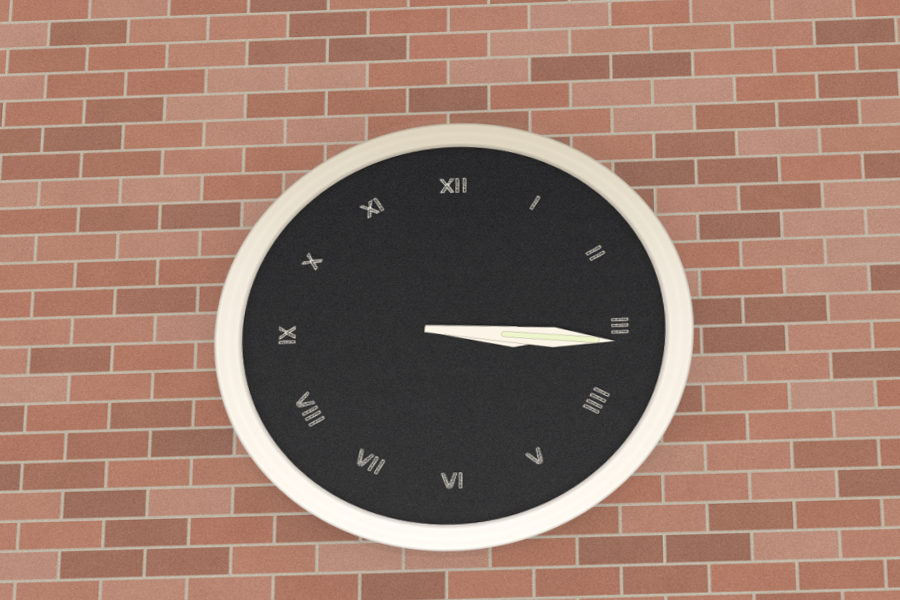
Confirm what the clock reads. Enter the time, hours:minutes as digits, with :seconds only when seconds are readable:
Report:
3:16
